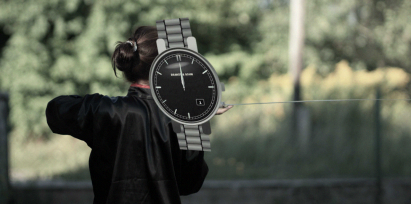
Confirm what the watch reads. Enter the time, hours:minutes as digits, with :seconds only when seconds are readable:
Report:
12:00
